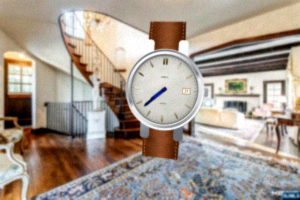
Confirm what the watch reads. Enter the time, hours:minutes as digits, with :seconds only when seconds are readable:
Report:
7:38
